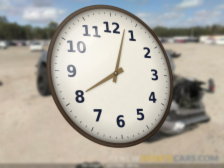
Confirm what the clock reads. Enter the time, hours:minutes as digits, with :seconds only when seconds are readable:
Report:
8:03
